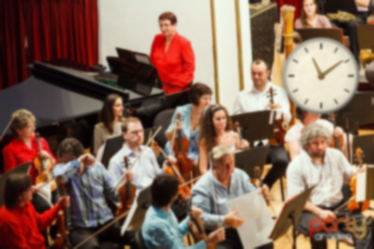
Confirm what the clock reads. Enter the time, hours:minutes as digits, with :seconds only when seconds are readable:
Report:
11:09
